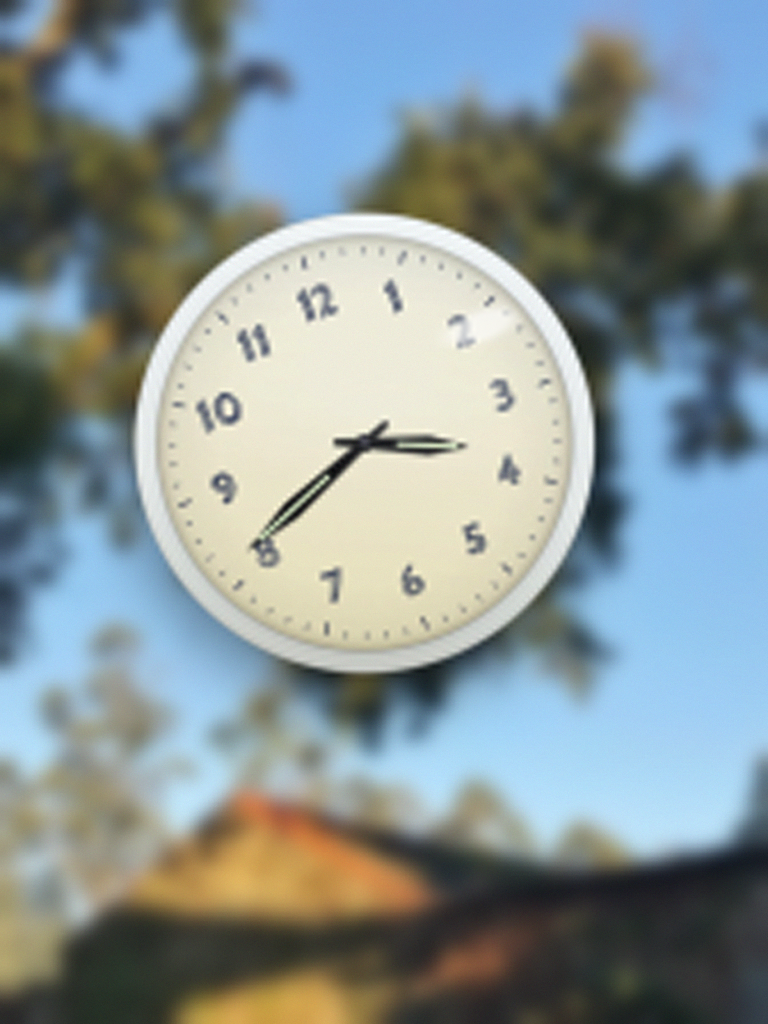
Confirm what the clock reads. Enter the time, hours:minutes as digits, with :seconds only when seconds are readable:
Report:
3:41
